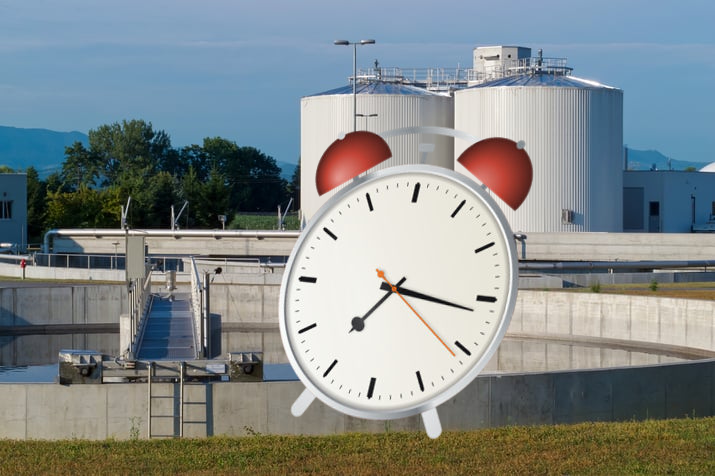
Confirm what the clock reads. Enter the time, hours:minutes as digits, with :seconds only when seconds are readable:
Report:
7:16:21
